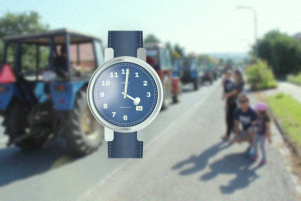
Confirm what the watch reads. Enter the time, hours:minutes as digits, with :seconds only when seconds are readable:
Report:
4:01
